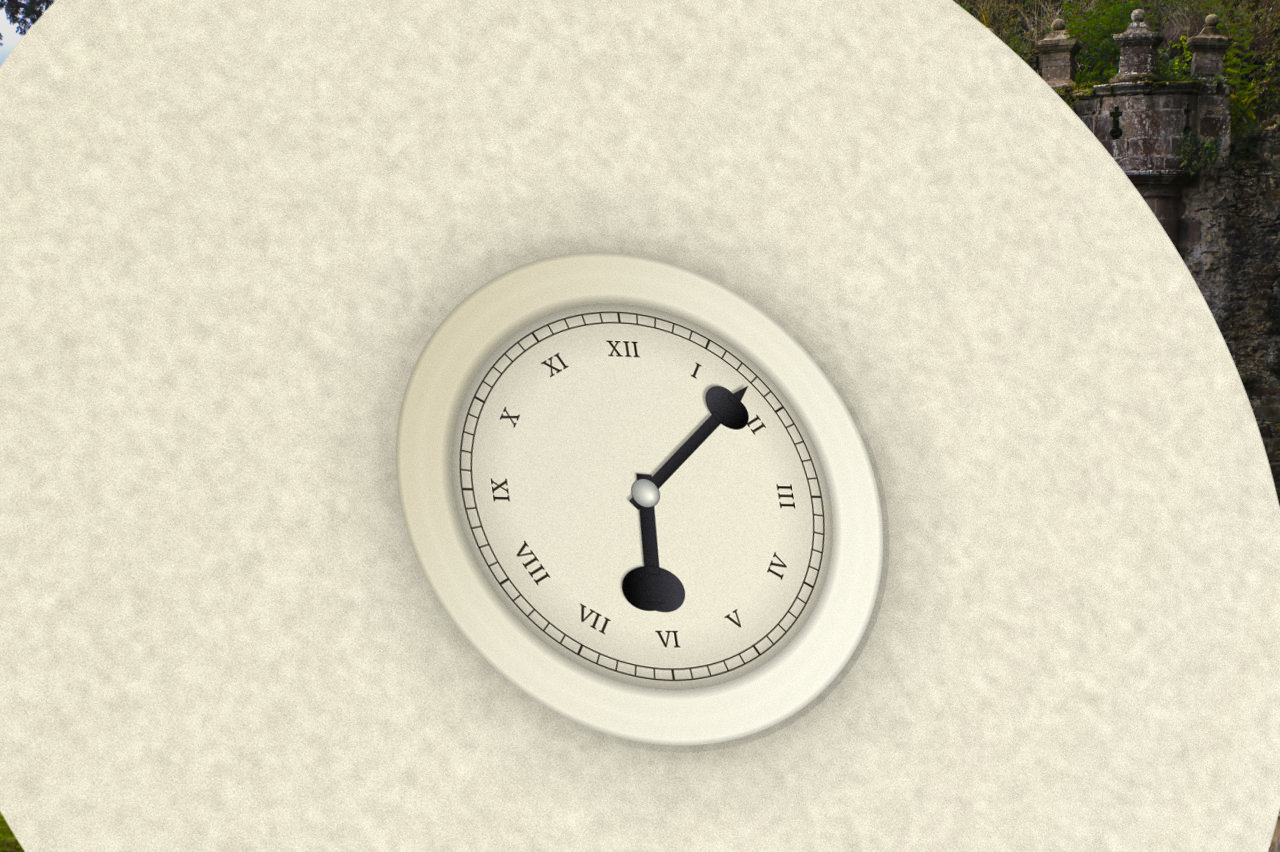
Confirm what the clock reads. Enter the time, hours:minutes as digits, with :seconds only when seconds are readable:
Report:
6:08
